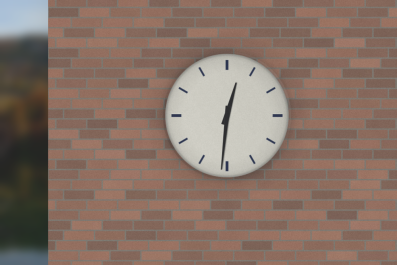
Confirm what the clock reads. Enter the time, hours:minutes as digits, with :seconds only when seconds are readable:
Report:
12:31
